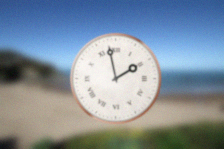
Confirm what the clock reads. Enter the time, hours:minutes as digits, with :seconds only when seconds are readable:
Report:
1:58
